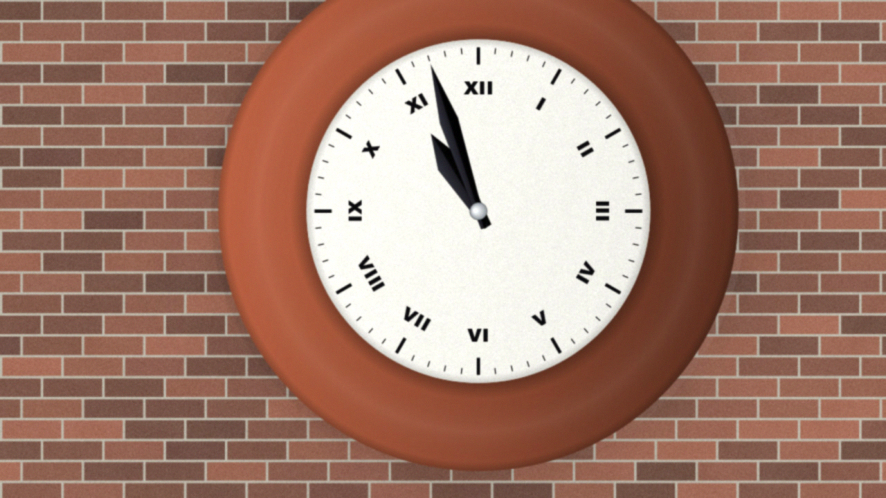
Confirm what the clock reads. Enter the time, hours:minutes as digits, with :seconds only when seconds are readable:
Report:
10:57
